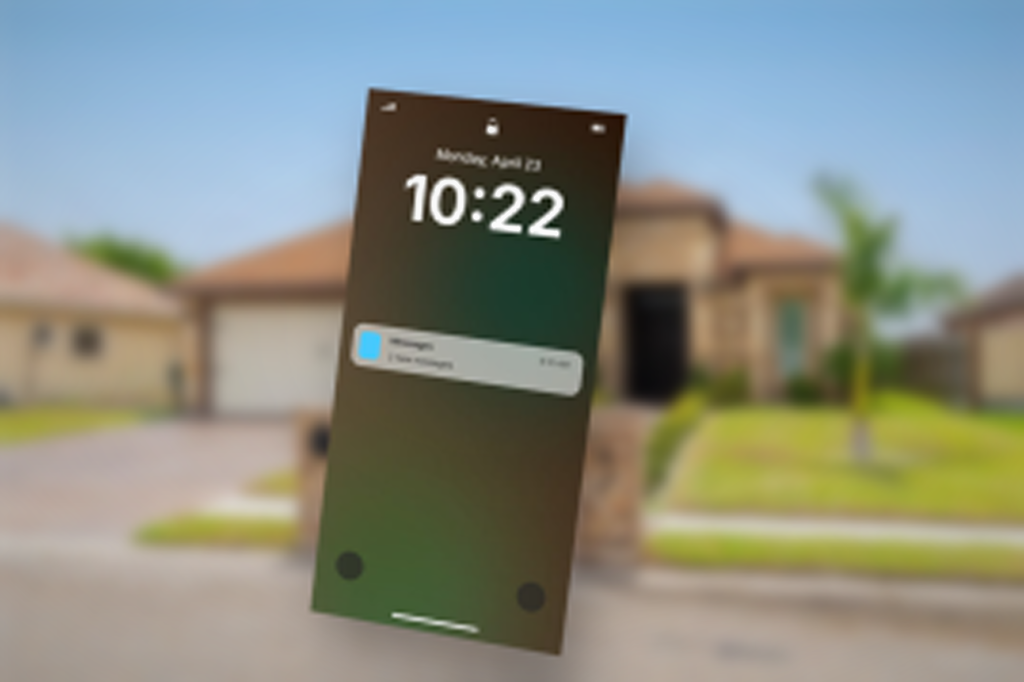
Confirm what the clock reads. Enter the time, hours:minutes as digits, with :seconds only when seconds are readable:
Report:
10:22
